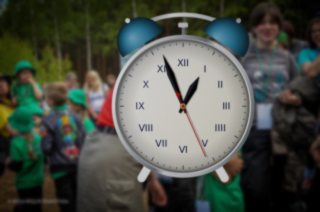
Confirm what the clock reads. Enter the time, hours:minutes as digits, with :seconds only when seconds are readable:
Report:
12:56:26
